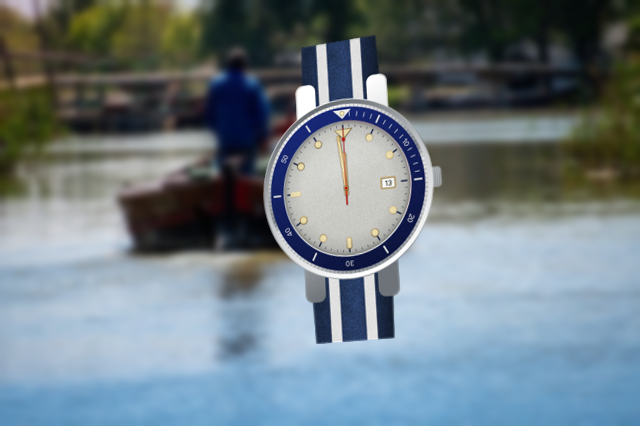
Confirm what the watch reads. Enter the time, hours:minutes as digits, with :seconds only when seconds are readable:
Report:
11:59:00
